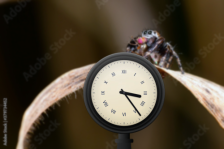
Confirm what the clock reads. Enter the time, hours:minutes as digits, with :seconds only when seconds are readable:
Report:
3:24
